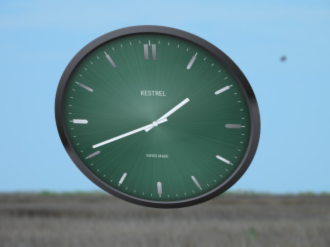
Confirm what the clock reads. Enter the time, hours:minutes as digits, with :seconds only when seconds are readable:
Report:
1:41
